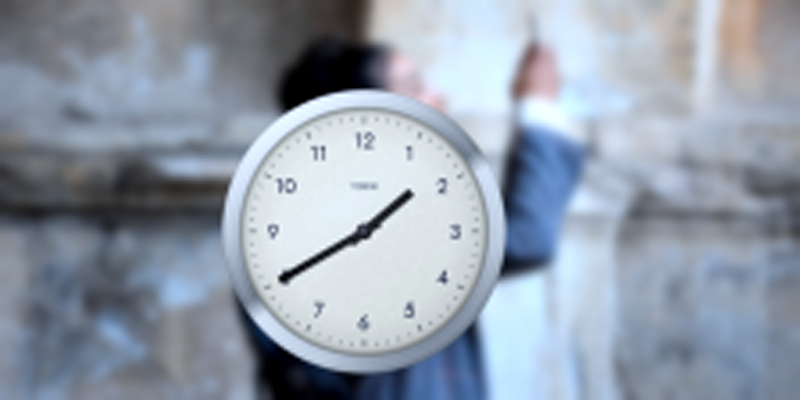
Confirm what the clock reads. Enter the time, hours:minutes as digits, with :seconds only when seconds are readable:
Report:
1:40
